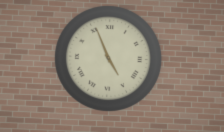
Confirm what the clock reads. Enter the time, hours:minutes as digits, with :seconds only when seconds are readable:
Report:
4:56
